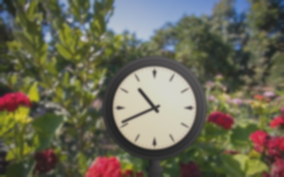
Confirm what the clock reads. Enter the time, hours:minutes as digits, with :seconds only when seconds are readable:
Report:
10:41
